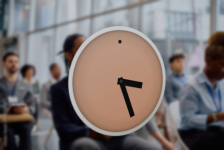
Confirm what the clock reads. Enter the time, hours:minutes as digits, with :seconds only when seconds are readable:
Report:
3:27
